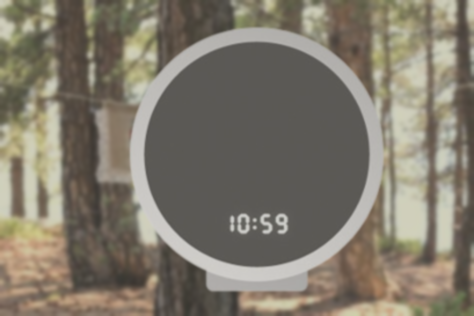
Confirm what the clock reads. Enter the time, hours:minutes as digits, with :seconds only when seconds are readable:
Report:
10:59
